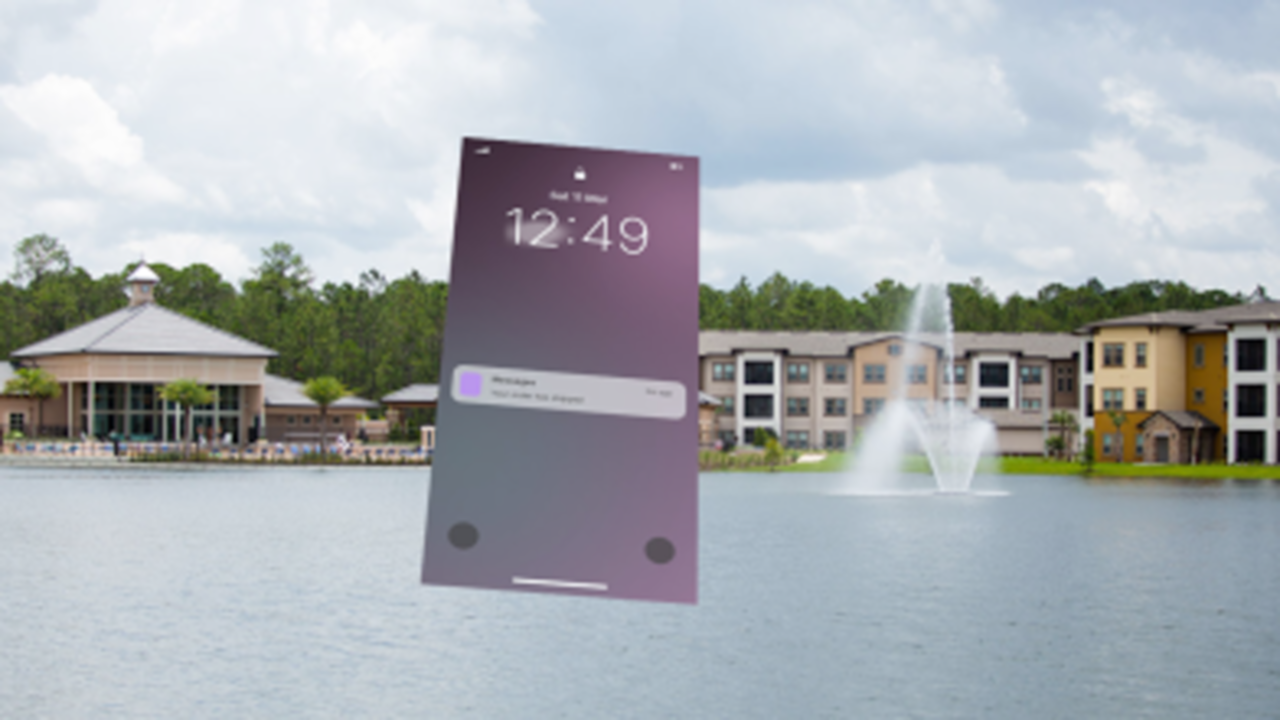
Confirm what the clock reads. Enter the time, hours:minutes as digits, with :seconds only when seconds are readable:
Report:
12:49
